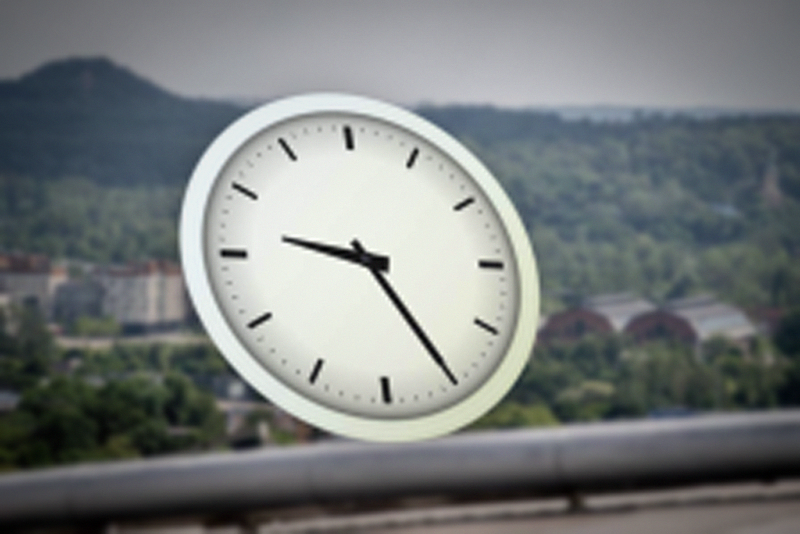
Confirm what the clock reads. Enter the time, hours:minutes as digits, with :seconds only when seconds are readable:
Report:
9:25
